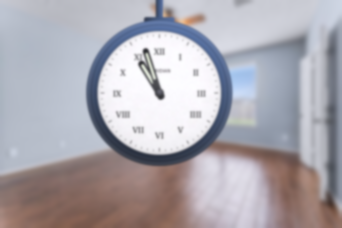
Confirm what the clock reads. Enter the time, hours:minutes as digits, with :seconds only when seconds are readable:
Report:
10:57
